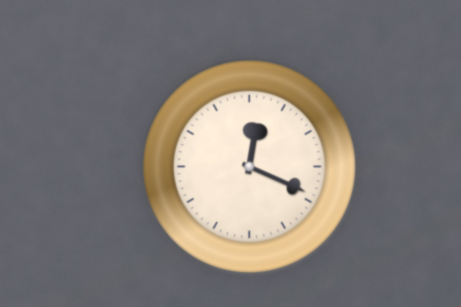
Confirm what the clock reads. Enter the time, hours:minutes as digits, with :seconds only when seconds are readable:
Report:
12:19
